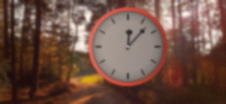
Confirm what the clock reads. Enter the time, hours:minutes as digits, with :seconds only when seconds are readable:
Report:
12:07
